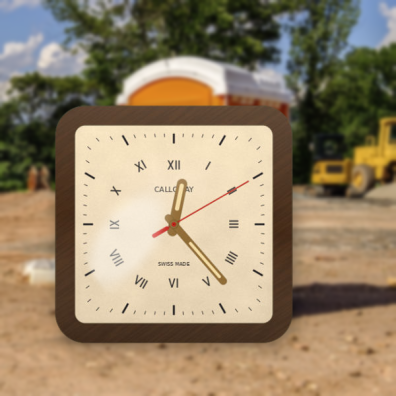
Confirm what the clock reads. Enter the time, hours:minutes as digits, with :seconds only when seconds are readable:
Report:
12:23:10
